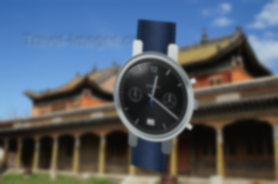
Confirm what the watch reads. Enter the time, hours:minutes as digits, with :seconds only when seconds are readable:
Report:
12:20
